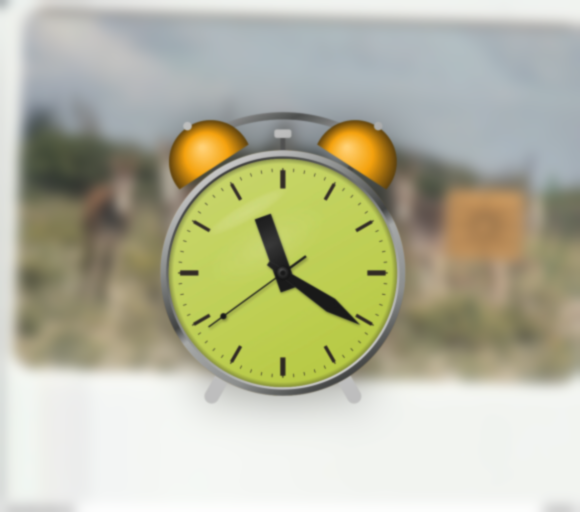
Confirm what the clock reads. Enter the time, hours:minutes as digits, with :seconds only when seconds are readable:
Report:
11:20:39
